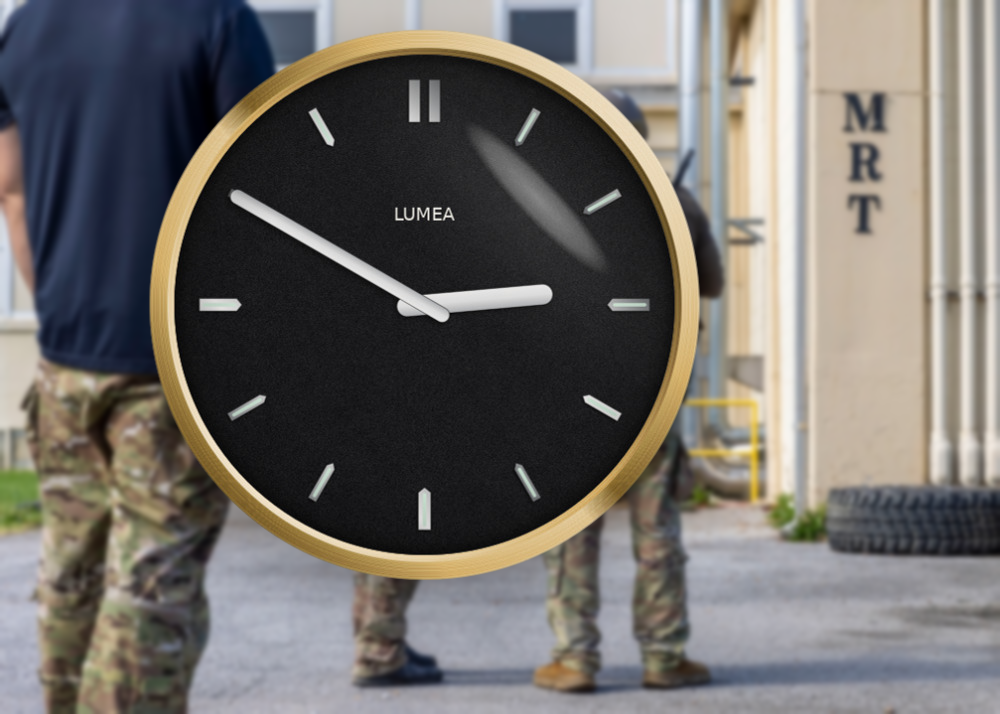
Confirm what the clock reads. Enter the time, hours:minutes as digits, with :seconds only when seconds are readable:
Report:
2:50
